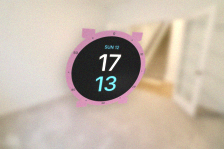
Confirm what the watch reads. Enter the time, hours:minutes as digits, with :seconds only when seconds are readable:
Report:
17:13
